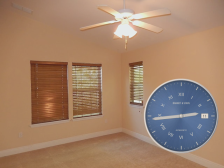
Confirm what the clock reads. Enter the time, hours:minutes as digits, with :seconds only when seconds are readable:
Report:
2:44
